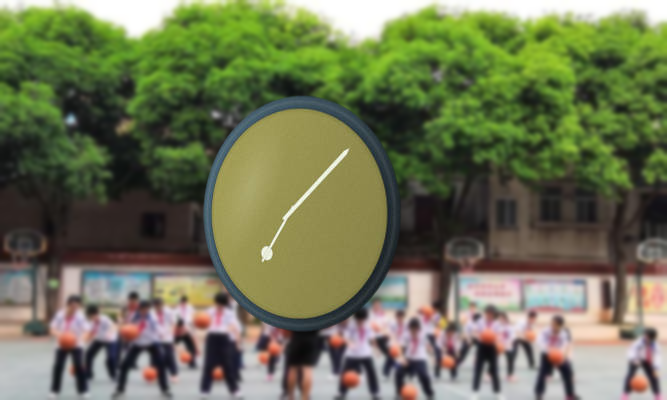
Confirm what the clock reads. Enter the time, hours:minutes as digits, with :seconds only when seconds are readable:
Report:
7:08
